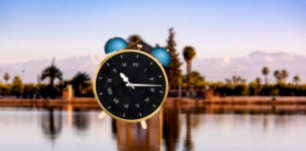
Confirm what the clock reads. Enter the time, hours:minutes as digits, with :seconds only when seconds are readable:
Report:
10:13
